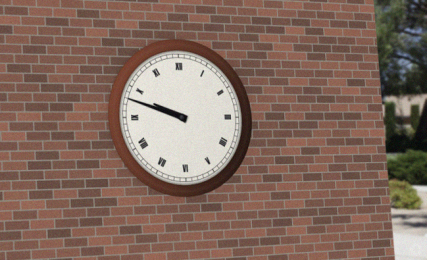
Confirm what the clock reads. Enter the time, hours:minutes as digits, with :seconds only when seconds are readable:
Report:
9:48
